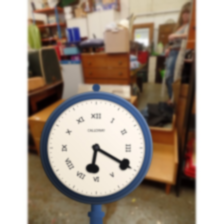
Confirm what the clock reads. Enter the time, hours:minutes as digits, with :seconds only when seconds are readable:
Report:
6:20
